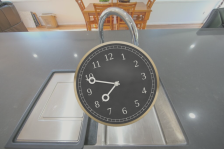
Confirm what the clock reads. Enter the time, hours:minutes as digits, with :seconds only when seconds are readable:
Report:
7:49
